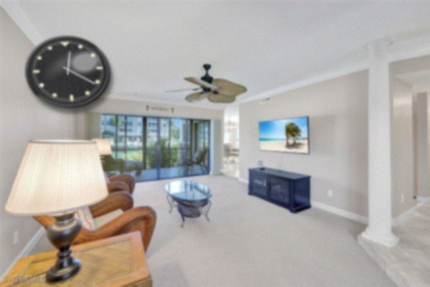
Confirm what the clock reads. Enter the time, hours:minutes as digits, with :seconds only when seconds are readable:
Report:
12:21
